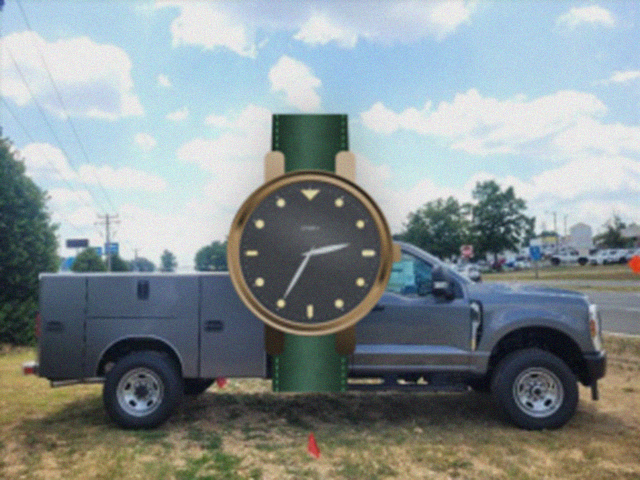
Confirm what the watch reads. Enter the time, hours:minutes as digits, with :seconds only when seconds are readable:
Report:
2:35
